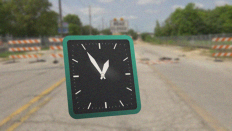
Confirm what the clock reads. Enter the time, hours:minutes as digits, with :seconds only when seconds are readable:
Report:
12:55
